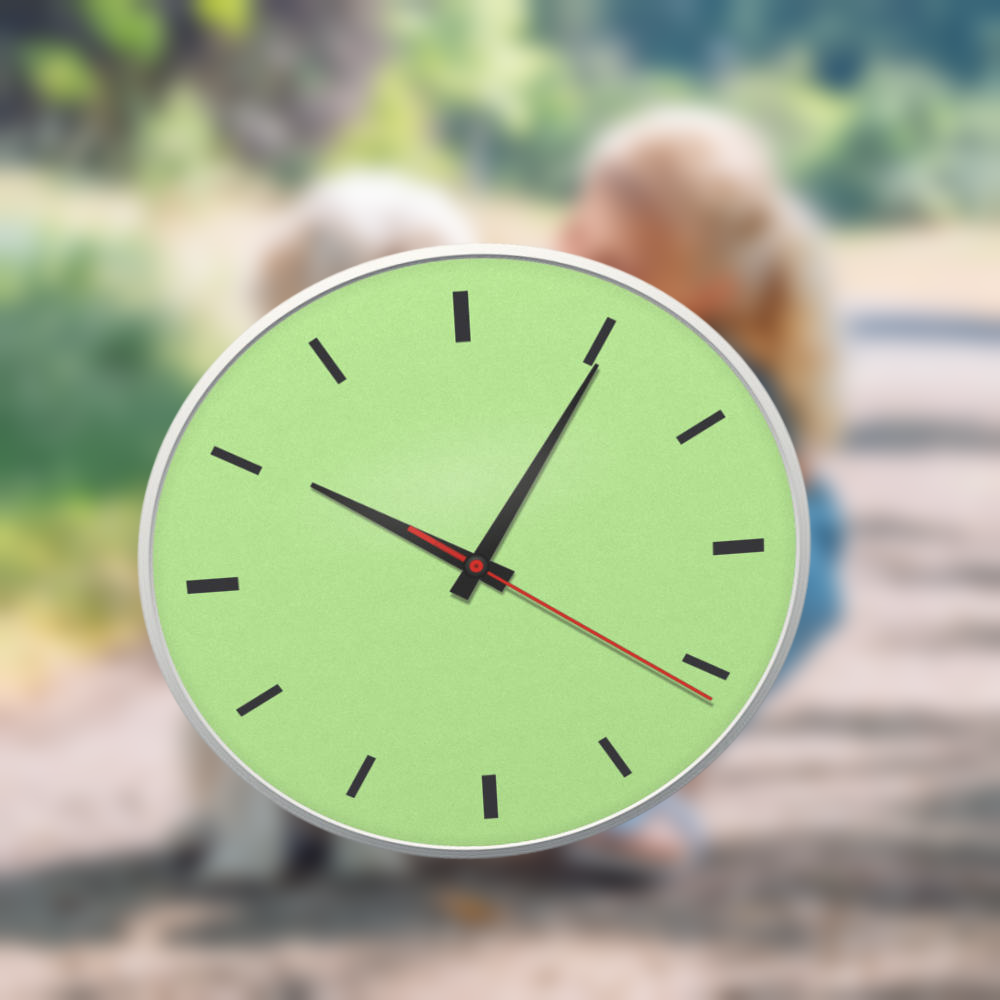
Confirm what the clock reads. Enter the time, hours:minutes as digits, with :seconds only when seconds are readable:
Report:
10:05:21
